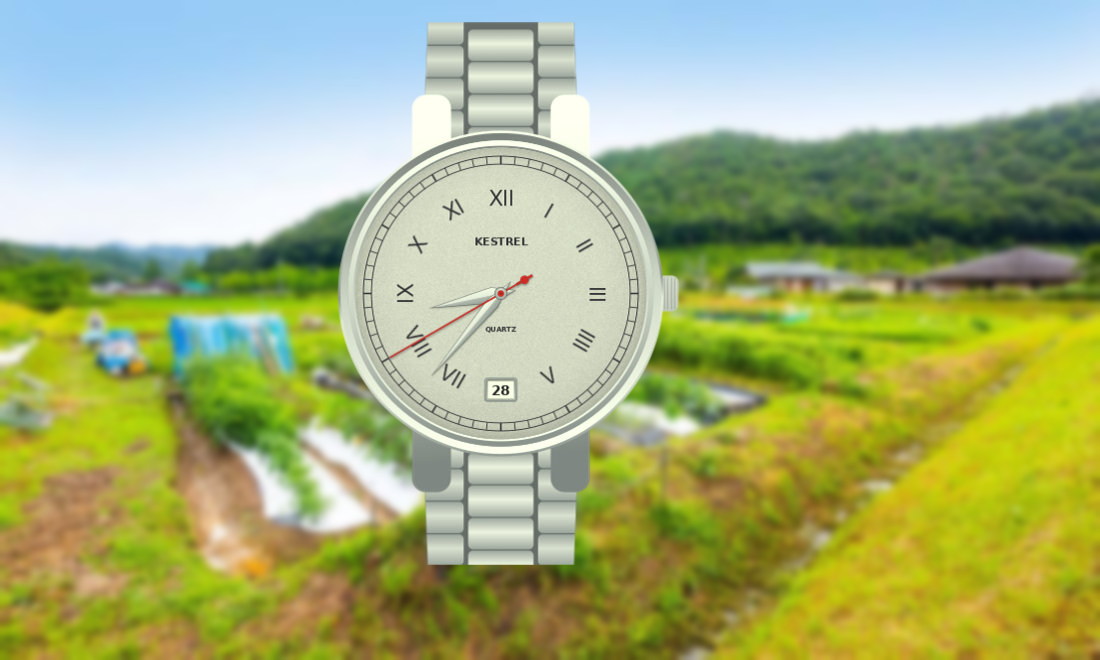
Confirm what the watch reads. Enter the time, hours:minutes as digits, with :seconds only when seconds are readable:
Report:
8:36:40
